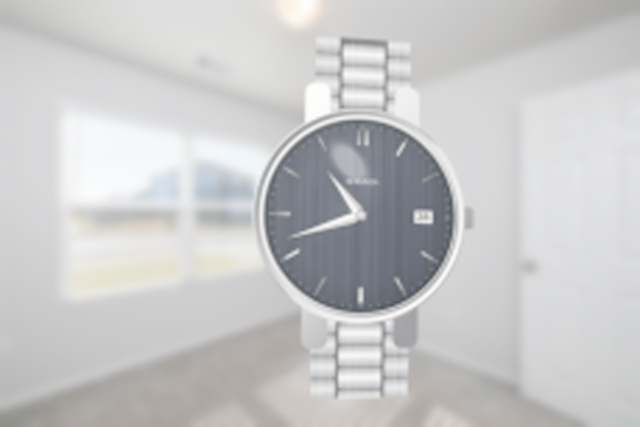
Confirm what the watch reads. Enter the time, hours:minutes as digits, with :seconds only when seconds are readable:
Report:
10:42
